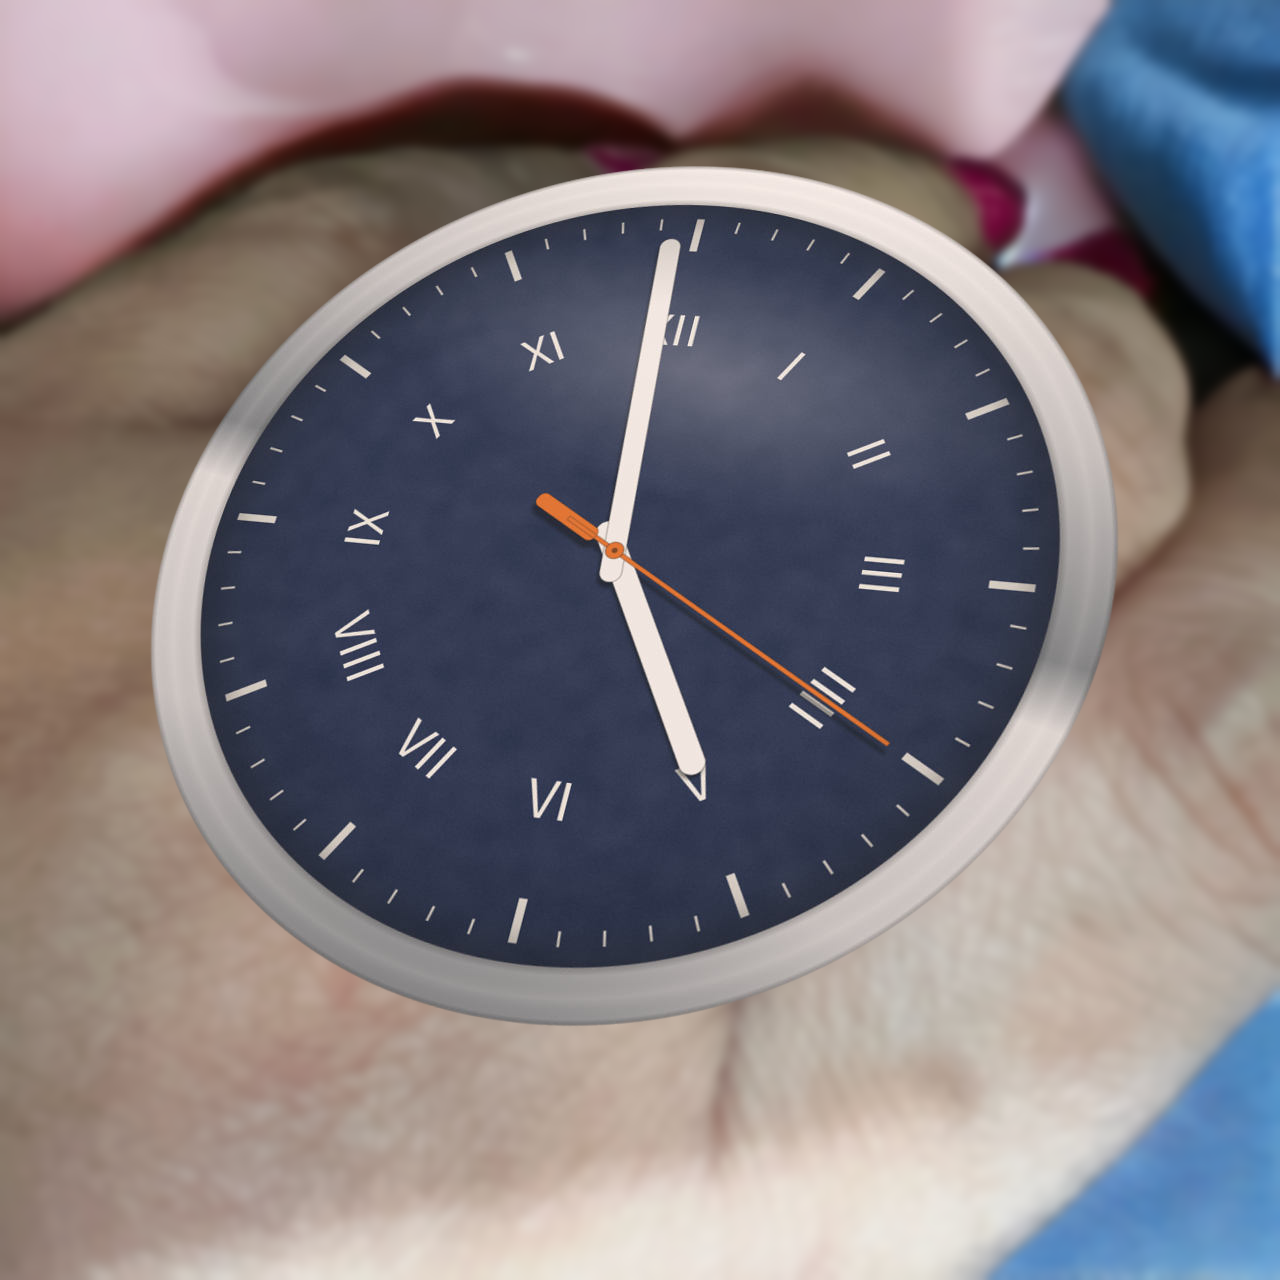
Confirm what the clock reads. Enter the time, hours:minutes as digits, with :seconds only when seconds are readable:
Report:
4:59:20
